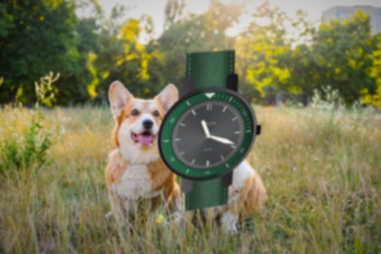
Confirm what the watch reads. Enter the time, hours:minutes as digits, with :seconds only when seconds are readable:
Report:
11:19
